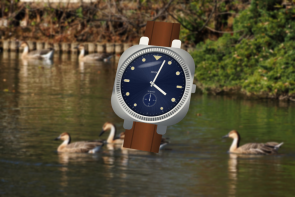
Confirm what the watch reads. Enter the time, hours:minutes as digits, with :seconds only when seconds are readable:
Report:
4:03
